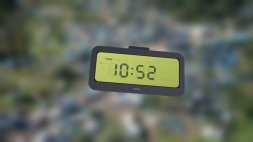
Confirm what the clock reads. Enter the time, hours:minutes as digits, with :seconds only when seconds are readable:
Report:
10:52
